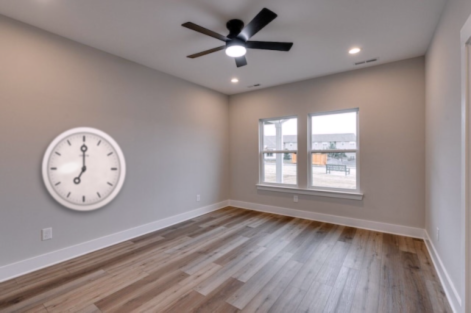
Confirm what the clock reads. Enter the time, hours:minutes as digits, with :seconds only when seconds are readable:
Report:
7:00
